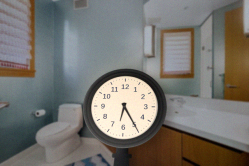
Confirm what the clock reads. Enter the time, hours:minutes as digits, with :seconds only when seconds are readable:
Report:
6:25
